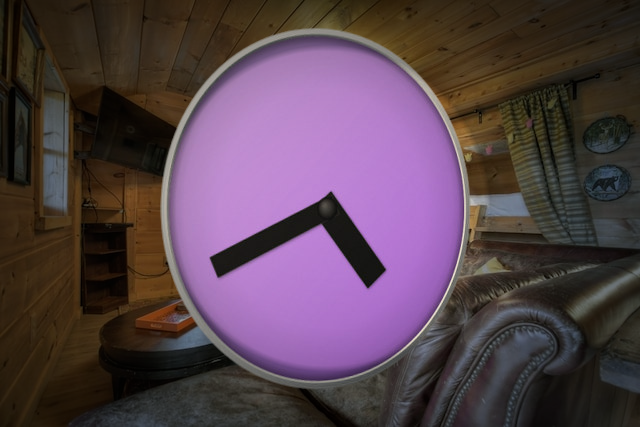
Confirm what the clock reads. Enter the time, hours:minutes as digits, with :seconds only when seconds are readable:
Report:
4:41
